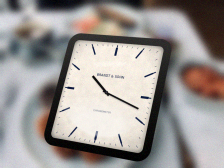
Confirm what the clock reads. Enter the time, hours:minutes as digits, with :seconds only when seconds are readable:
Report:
10:18
